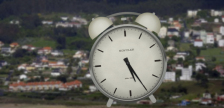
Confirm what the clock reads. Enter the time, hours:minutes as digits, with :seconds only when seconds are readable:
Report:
5:25
